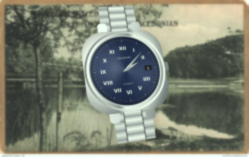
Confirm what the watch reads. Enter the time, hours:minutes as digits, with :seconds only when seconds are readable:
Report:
2:08
